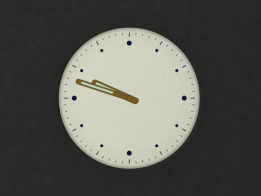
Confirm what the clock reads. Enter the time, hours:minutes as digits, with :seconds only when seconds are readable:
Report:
9:48
